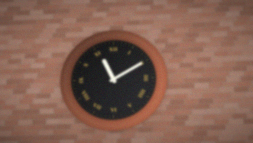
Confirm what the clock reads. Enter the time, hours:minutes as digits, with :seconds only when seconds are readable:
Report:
11:10
